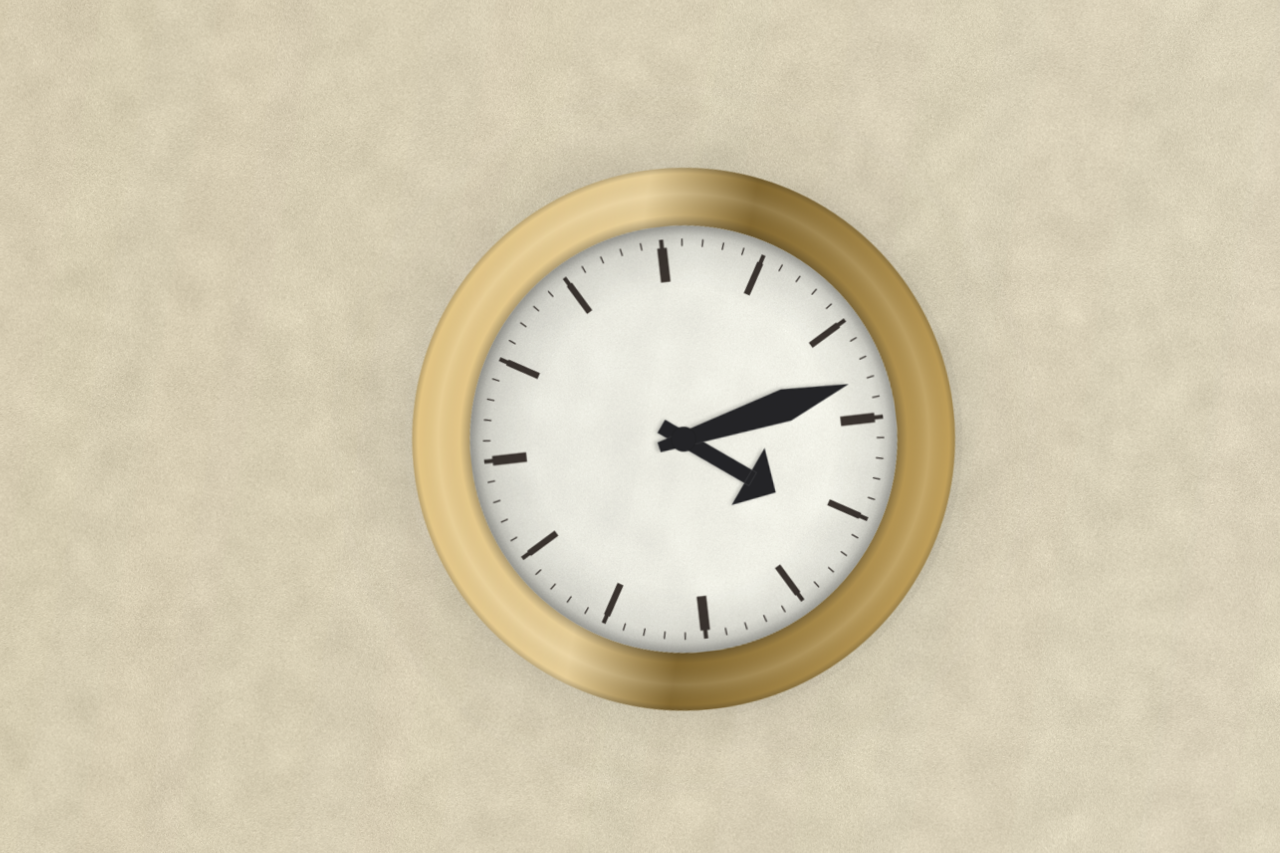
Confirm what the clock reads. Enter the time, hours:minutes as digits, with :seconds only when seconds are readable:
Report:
4:13
